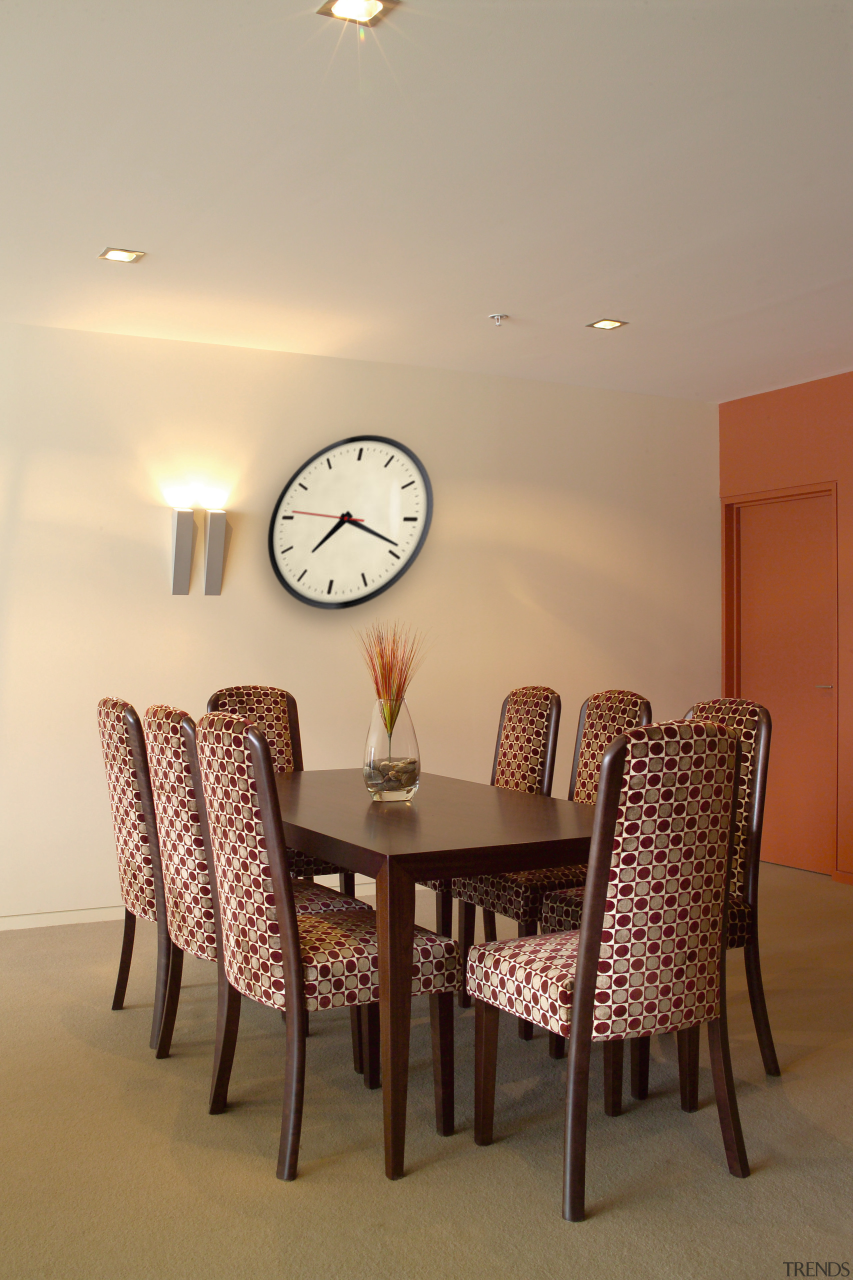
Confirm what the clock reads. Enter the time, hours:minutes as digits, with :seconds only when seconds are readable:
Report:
7:18:46
